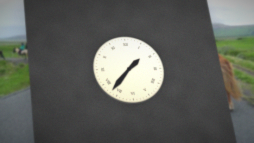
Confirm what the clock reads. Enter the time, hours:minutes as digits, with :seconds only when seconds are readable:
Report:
1:37
